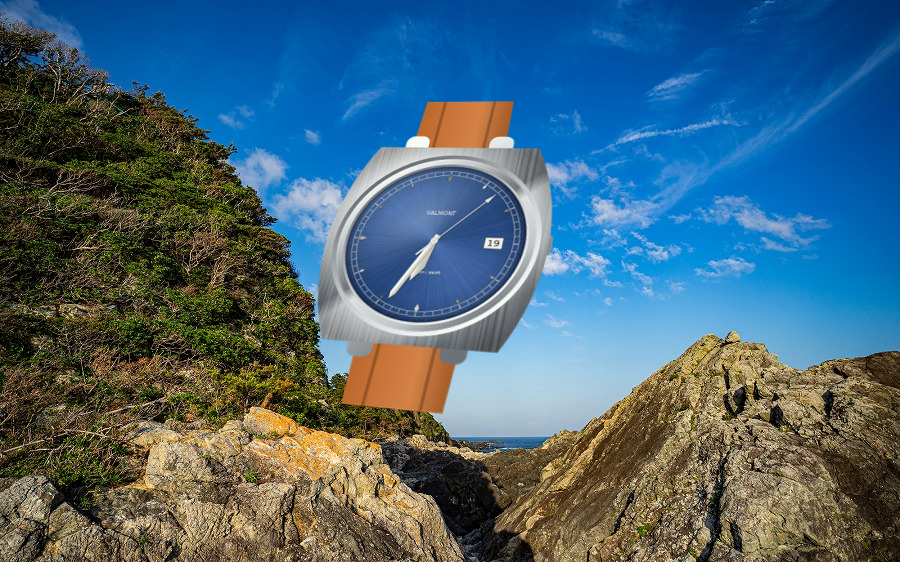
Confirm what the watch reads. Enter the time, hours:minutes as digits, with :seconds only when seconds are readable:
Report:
6:34:07
